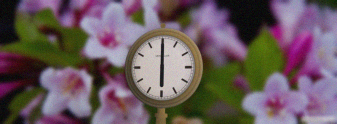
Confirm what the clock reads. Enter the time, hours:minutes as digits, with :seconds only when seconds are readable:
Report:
6:00
